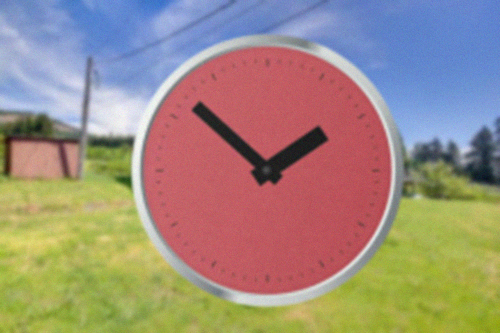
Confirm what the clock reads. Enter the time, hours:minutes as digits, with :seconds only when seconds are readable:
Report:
1:52
